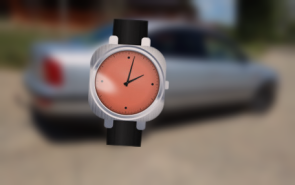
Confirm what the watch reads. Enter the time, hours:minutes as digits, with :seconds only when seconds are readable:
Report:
2:02
